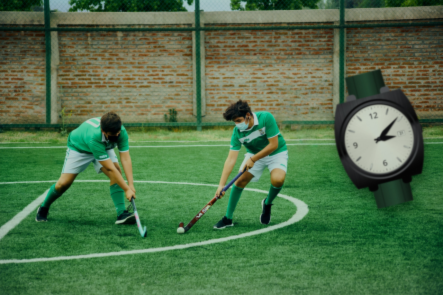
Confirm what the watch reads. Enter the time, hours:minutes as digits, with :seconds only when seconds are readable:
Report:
3:09
